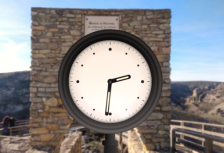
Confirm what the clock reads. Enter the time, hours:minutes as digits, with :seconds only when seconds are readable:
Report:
2:31
